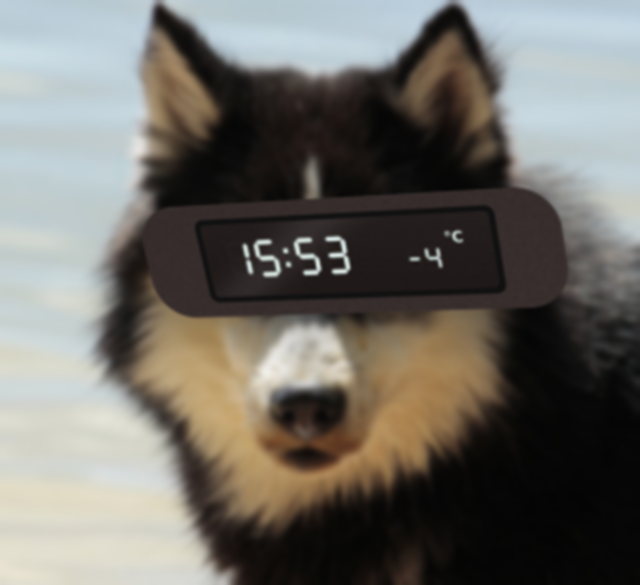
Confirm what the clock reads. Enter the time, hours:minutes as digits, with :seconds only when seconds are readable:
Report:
15:53
